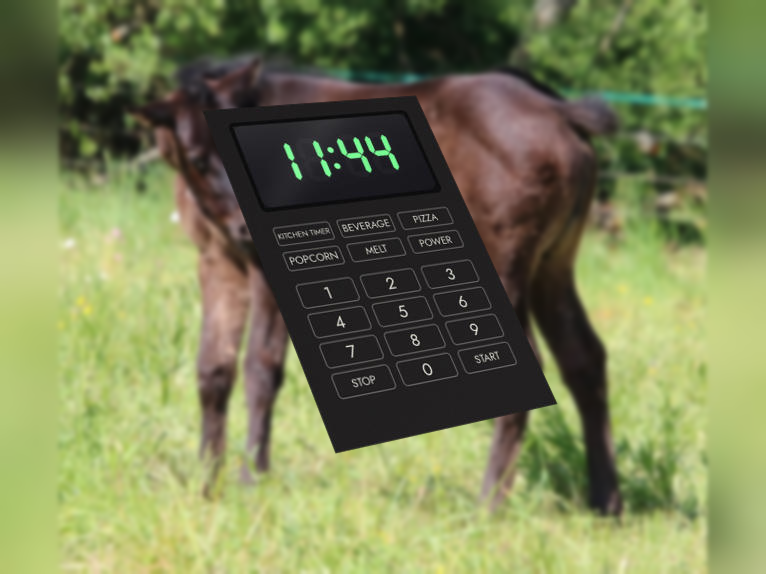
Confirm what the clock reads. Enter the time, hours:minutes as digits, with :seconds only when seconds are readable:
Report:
11:44
